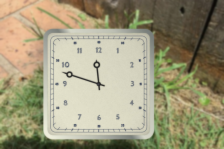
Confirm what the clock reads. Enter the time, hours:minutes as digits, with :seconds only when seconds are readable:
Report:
11:48
